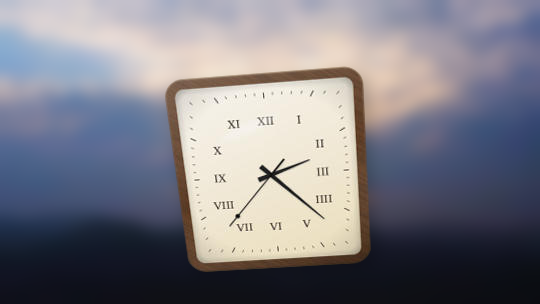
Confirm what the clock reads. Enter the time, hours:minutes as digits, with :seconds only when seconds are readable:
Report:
2:22:37
